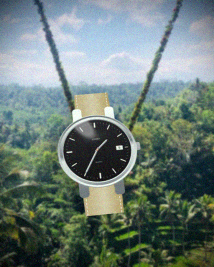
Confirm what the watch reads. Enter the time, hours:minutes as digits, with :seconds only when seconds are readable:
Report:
1:35
